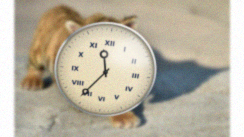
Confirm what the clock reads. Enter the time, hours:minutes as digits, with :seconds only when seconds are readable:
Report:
11:36
